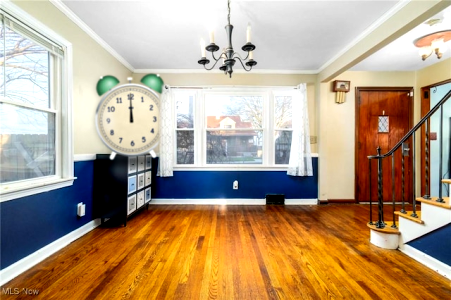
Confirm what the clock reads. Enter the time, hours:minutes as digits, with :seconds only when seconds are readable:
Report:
12:00
